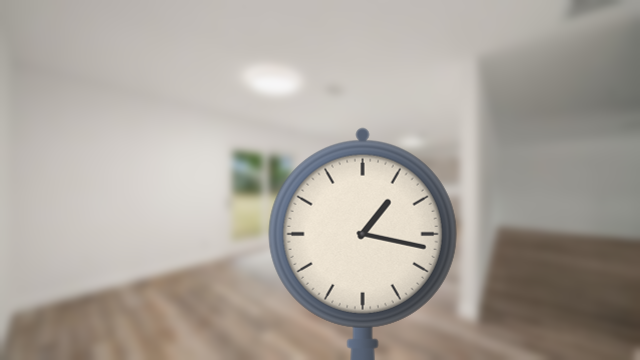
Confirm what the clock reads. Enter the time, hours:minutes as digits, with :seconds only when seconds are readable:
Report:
1:17
